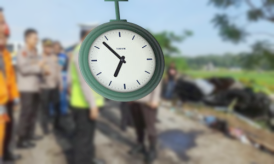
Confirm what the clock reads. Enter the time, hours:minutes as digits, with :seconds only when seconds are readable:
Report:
6:53
